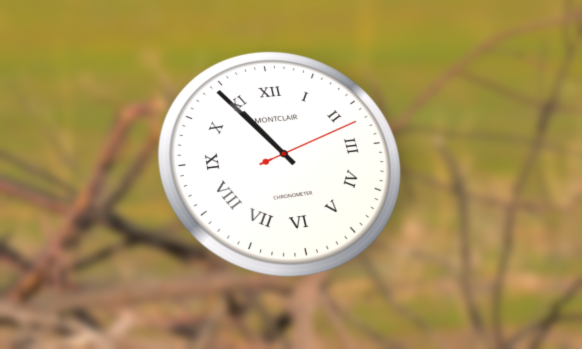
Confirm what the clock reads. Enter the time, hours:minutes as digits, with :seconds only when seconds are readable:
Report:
10:54:12
